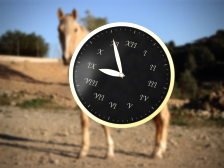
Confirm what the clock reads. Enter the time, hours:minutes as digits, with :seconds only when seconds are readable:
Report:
8:55
